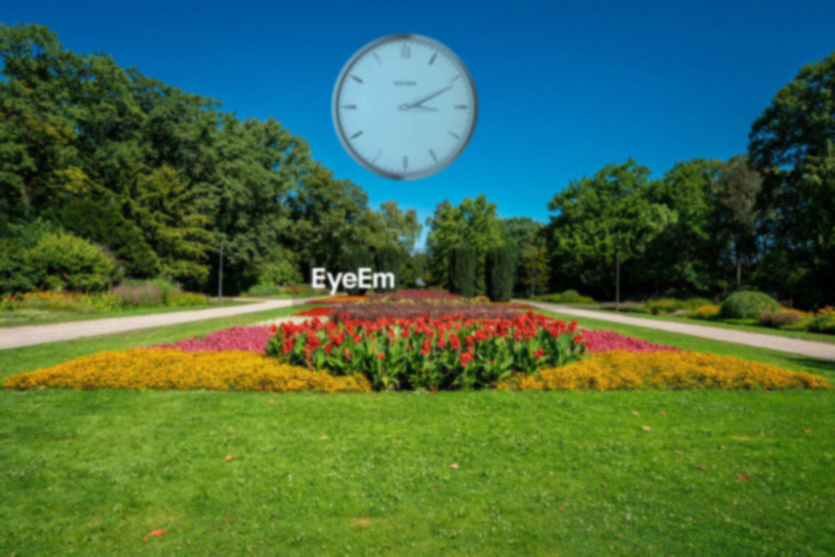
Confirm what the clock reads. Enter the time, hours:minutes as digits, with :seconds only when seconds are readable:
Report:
3:11
